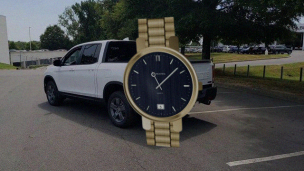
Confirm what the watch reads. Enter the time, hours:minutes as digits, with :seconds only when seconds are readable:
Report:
11:08
